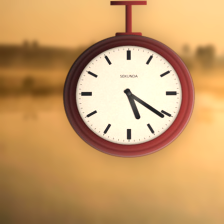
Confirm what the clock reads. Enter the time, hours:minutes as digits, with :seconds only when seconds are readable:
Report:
5:21
